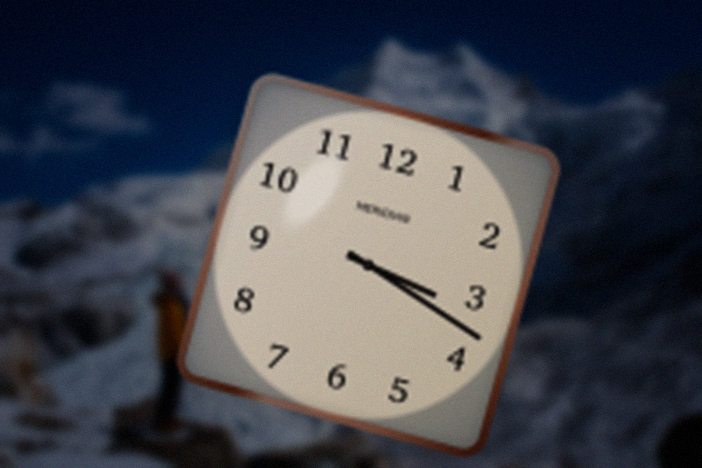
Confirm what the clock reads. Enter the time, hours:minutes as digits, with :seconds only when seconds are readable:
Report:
3:18
